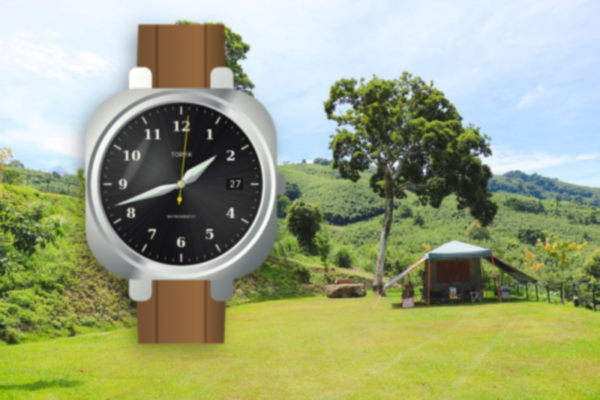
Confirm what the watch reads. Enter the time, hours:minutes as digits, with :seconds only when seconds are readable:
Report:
1:42:01
